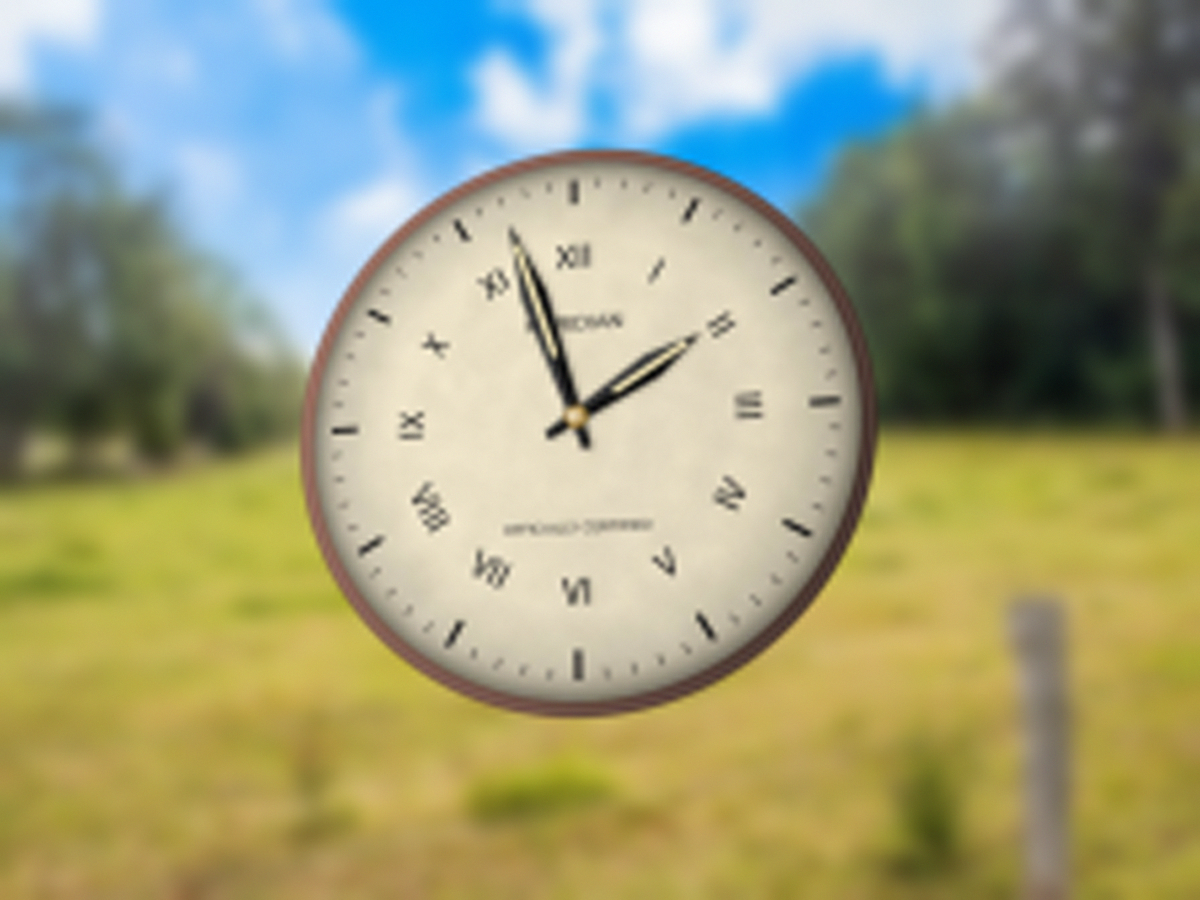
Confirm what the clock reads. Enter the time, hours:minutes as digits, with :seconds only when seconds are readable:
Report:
1:57
